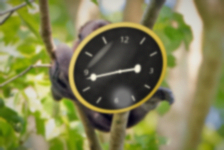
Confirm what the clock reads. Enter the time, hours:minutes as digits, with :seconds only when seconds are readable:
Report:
2:43
